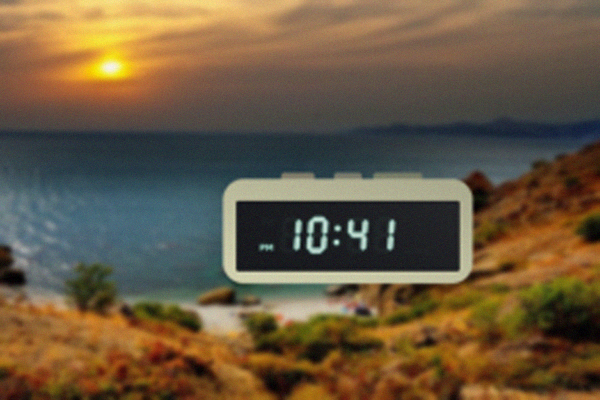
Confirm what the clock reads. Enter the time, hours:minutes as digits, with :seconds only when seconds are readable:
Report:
10:41
